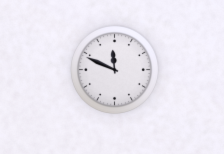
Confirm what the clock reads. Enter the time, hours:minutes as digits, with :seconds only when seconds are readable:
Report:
11:49
